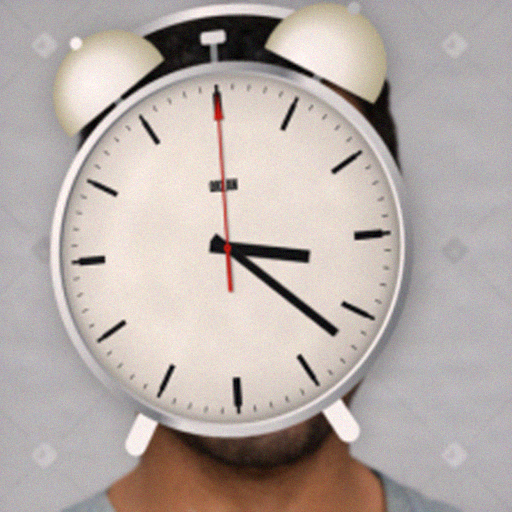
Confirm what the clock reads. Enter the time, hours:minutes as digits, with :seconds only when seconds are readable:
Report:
3:22:00
